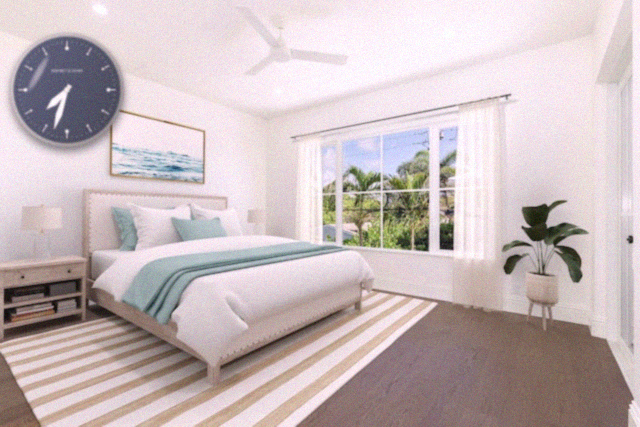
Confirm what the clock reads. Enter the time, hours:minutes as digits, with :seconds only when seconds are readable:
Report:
7:33
